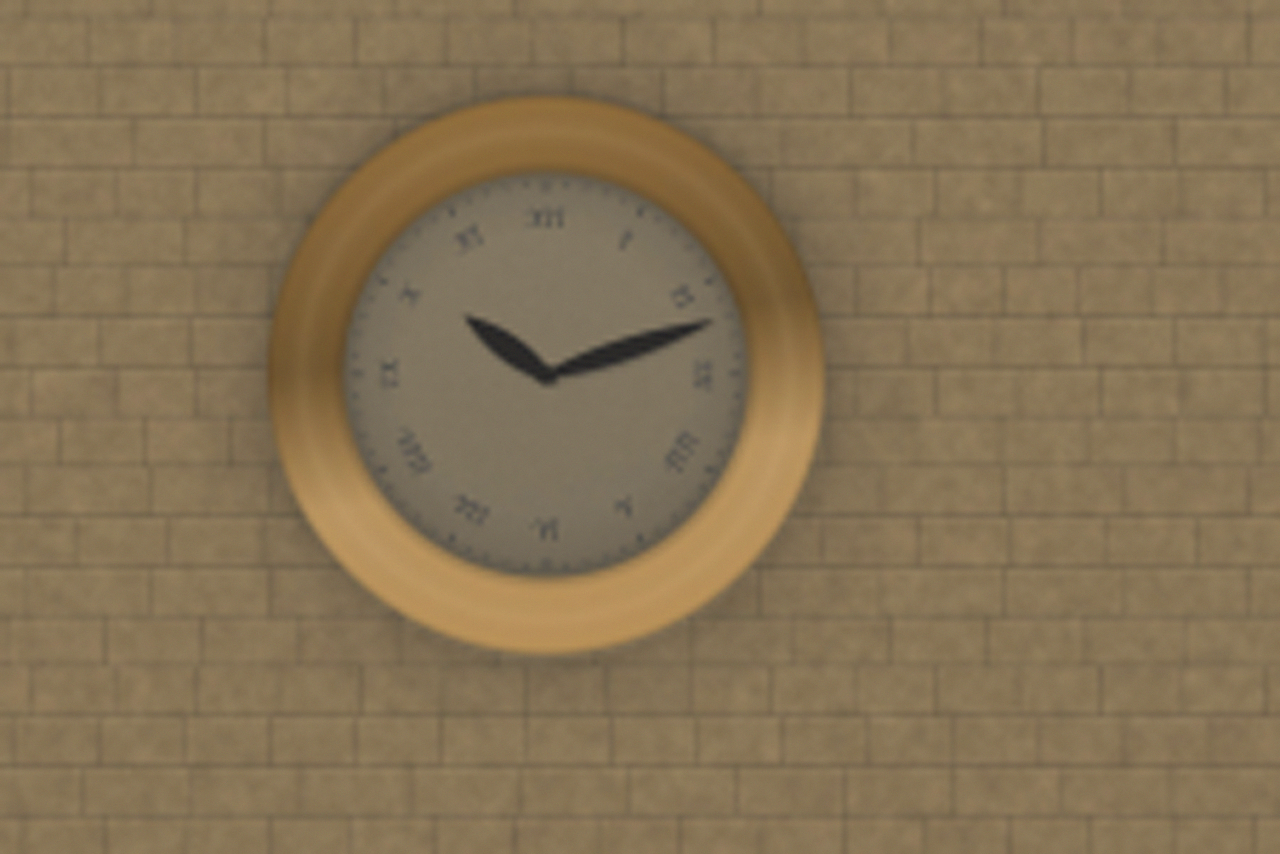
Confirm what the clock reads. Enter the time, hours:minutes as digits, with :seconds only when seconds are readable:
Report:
10:12
